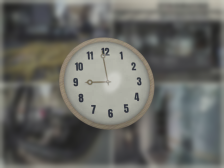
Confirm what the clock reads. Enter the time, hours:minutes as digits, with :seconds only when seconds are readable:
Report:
8:59
